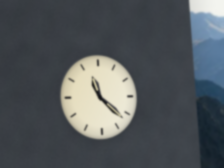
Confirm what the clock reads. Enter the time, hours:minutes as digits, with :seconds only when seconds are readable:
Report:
11:22
